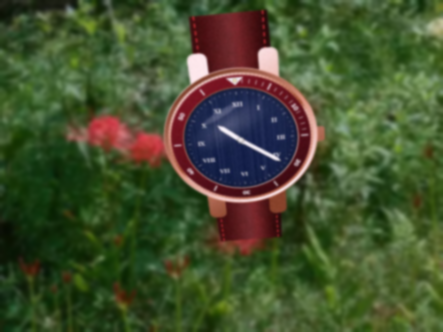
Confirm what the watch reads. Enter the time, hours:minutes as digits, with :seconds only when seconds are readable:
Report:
10:21
